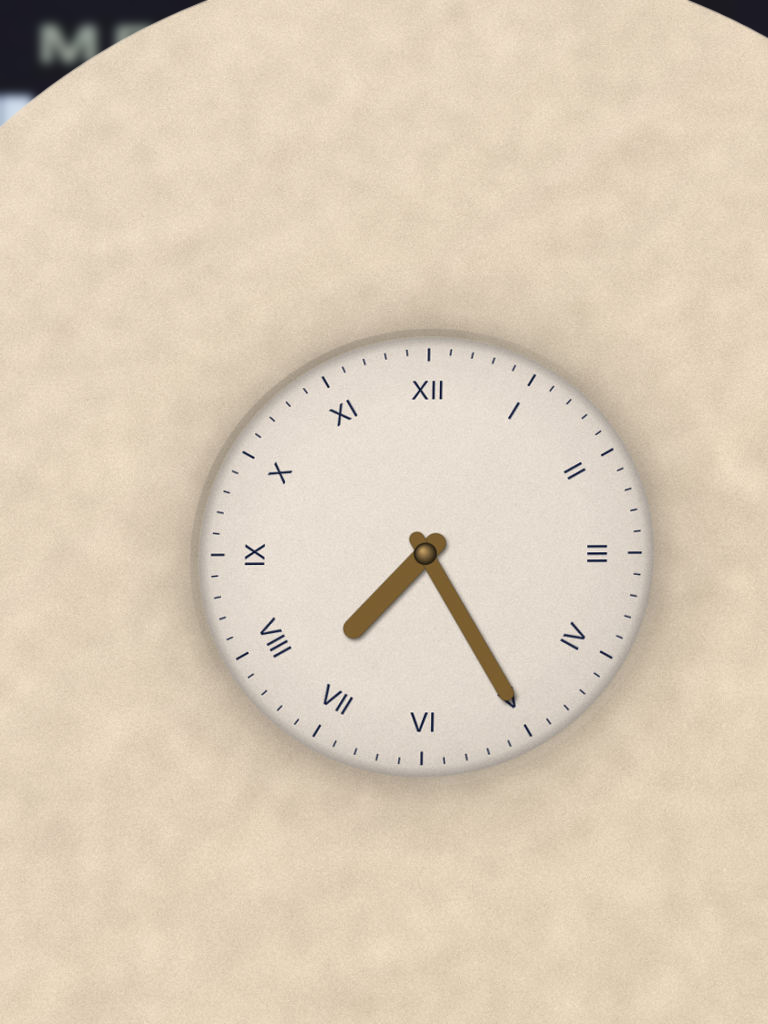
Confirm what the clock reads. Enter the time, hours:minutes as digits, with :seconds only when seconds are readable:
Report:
7:25
